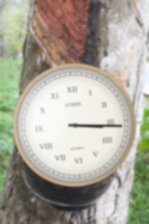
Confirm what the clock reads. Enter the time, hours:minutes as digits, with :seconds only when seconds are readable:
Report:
3:16
